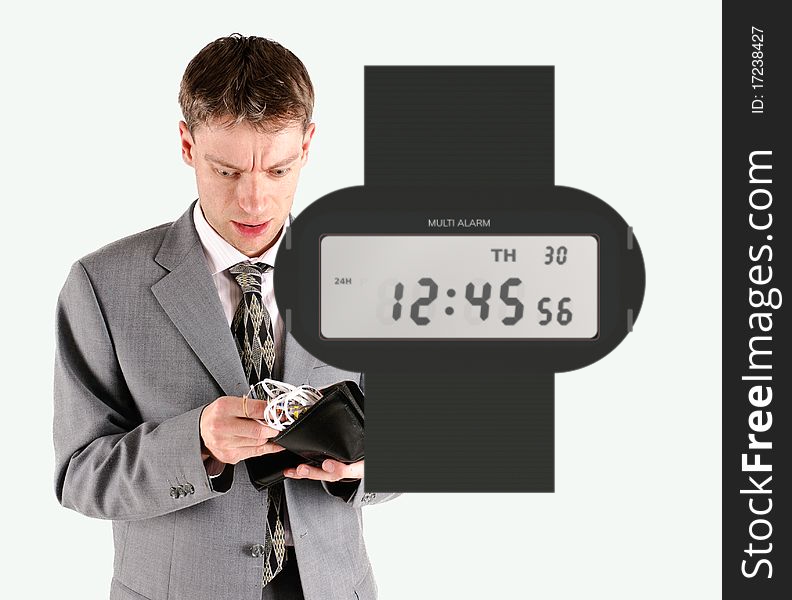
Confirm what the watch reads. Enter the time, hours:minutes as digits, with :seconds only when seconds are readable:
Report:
12:45:56
